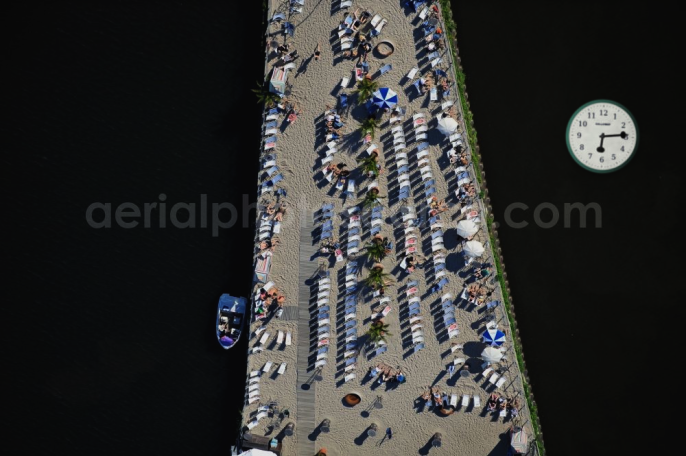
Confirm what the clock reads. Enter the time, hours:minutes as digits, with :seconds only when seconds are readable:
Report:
6:14
